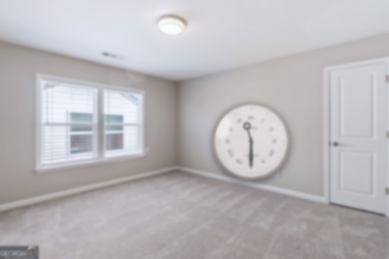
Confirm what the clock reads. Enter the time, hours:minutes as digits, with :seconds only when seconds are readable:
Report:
11:30
